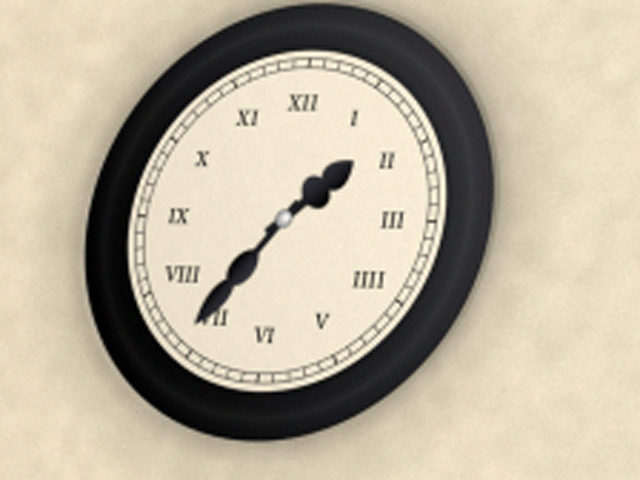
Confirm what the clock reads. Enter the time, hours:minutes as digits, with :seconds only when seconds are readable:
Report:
1:36
